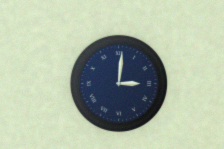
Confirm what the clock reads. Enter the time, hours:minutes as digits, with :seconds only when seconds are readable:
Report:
3:01
